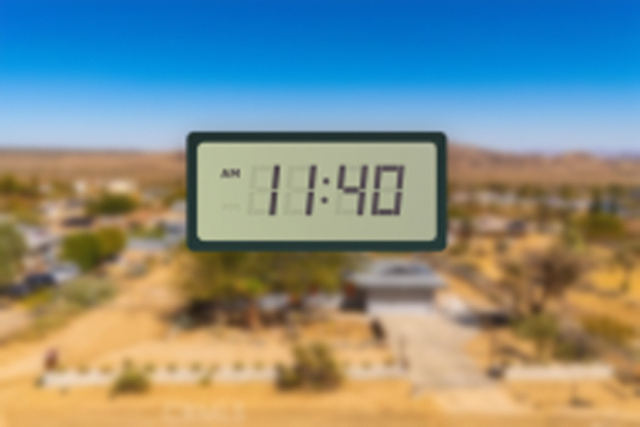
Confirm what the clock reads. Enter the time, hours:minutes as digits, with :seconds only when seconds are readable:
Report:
11:40
